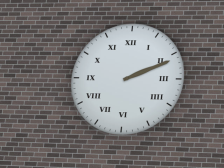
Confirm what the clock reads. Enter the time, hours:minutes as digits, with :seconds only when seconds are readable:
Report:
2:11
